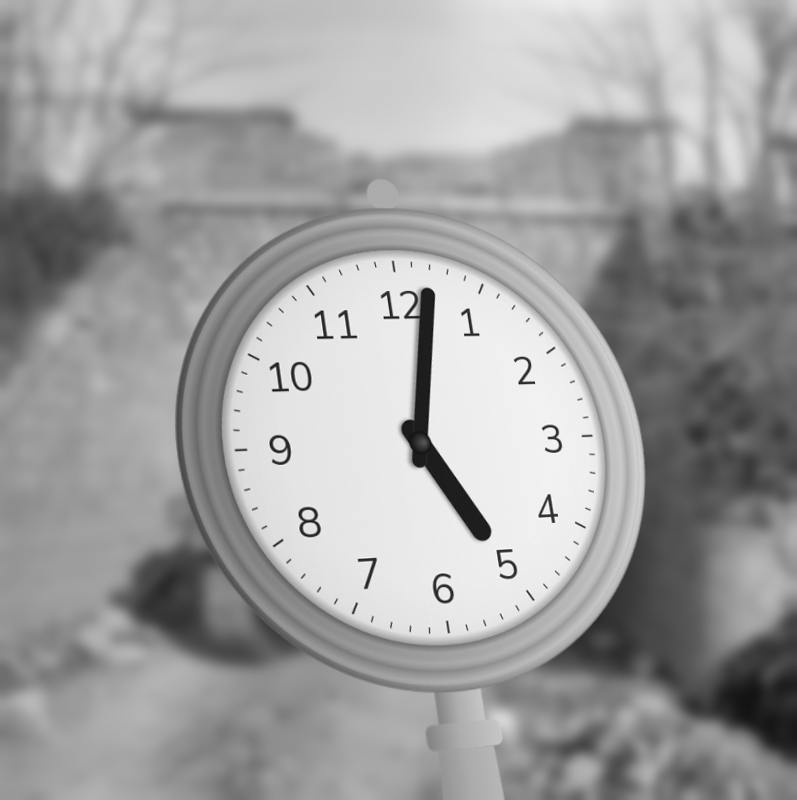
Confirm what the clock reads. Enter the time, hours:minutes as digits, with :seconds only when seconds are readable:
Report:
5:02
